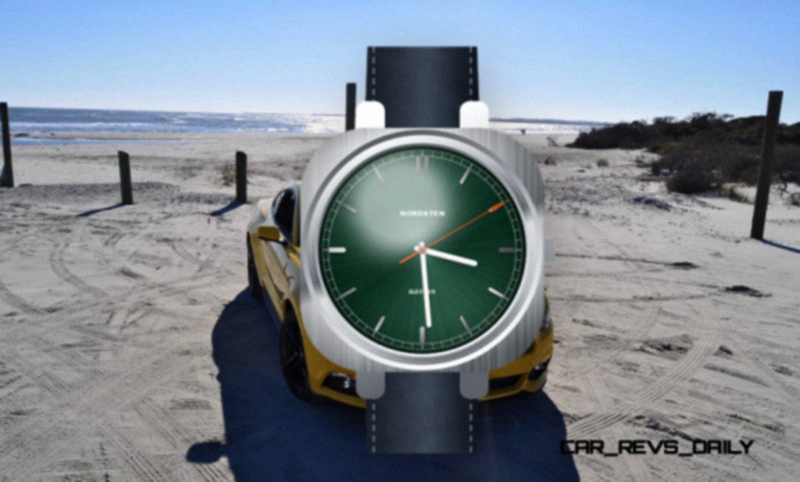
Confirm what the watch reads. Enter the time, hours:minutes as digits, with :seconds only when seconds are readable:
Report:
3:29:10
